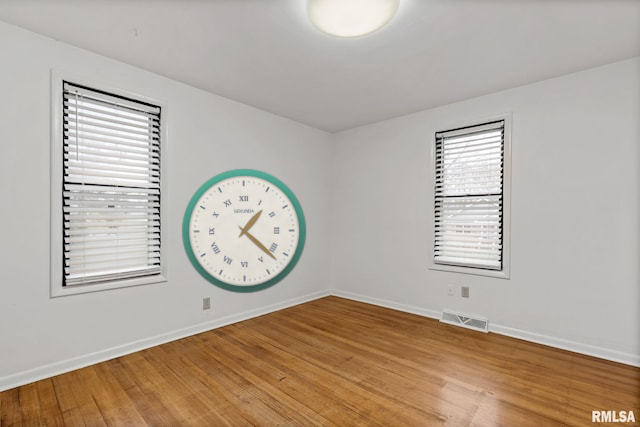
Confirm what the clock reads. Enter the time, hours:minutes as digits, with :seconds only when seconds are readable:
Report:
1:22
